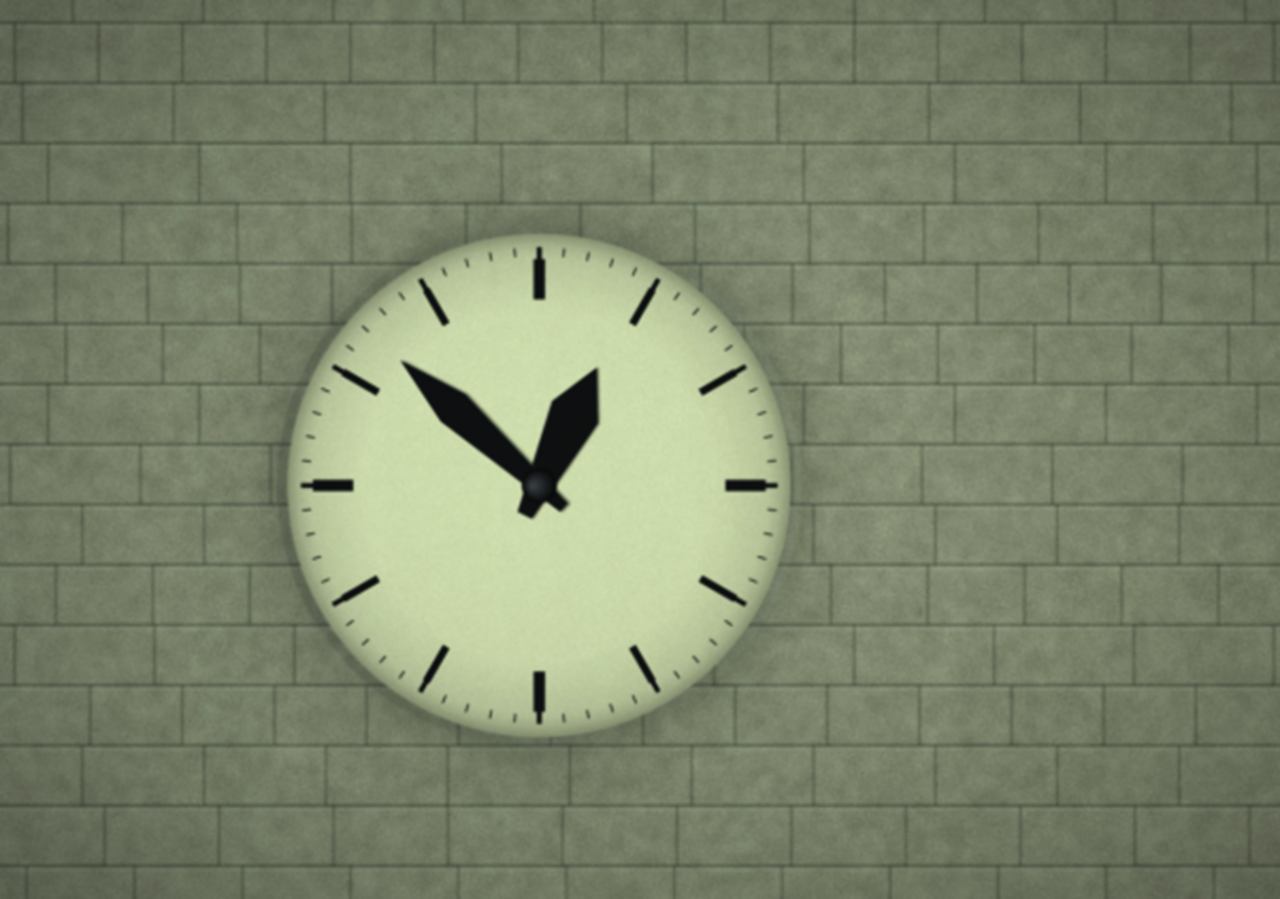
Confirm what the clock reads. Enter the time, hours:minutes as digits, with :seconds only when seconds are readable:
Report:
12:52
